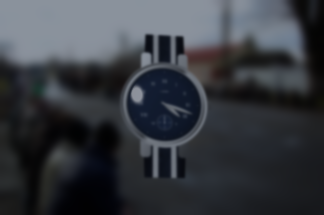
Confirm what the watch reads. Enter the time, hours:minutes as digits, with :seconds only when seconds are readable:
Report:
4:18
